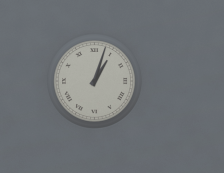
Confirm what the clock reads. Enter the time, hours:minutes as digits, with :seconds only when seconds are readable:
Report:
1:03
